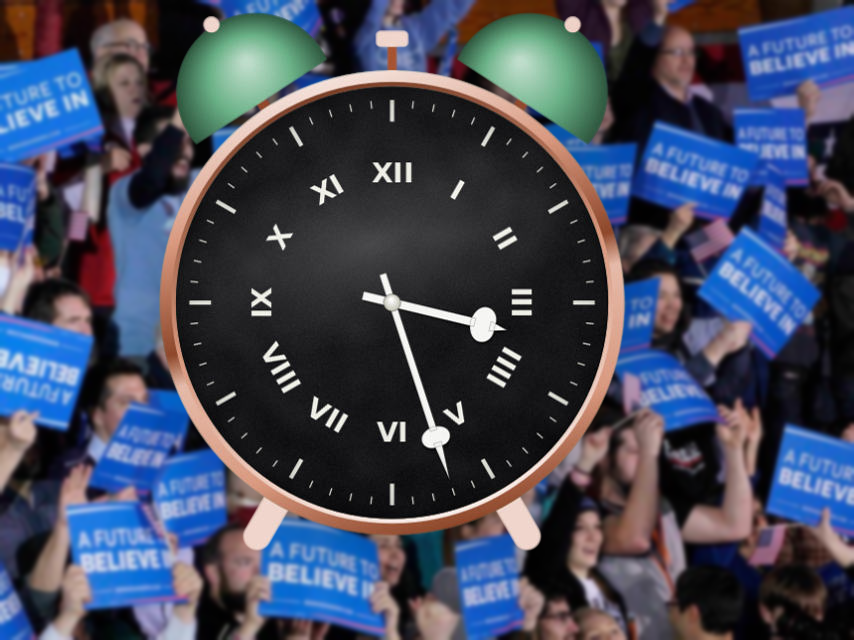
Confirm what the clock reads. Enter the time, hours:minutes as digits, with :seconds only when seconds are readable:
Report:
3:27
